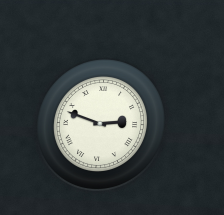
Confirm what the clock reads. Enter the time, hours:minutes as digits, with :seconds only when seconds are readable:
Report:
2:48
